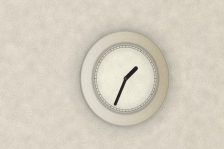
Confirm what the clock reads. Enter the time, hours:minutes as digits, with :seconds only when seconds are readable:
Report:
1:34
